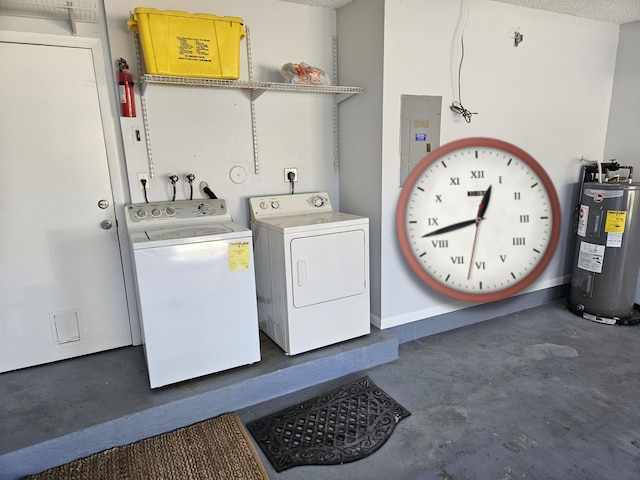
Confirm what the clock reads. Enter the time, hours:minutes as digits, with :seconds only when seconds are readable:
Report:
12:42:32
